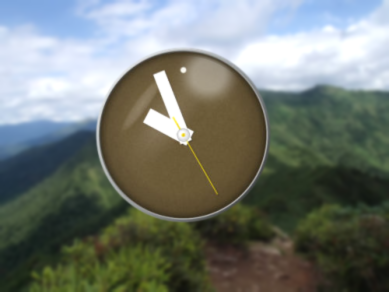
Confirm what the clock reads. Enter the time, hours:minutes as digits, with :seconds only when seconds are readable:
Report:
9:56:25
